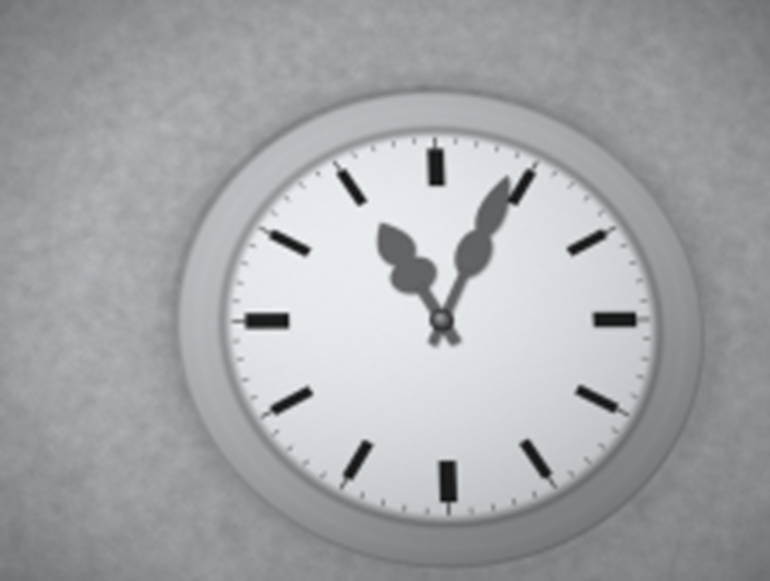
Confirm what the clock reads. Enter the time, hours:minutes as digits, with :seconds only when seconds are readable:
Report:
11:04
